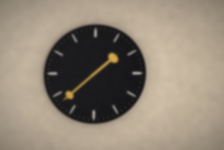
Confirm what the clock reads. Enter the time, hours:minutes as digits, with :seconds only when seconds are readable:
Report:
1:38
